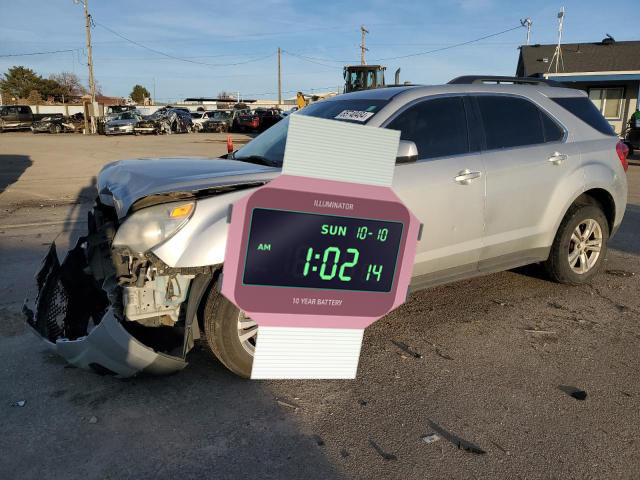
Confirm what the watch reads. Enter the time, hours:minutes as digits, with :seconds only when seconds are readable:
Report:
1:02:14
